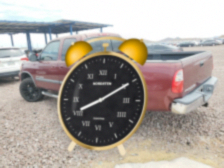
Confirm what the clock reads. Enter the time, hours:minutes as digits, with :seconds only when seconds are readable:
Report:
8:10
